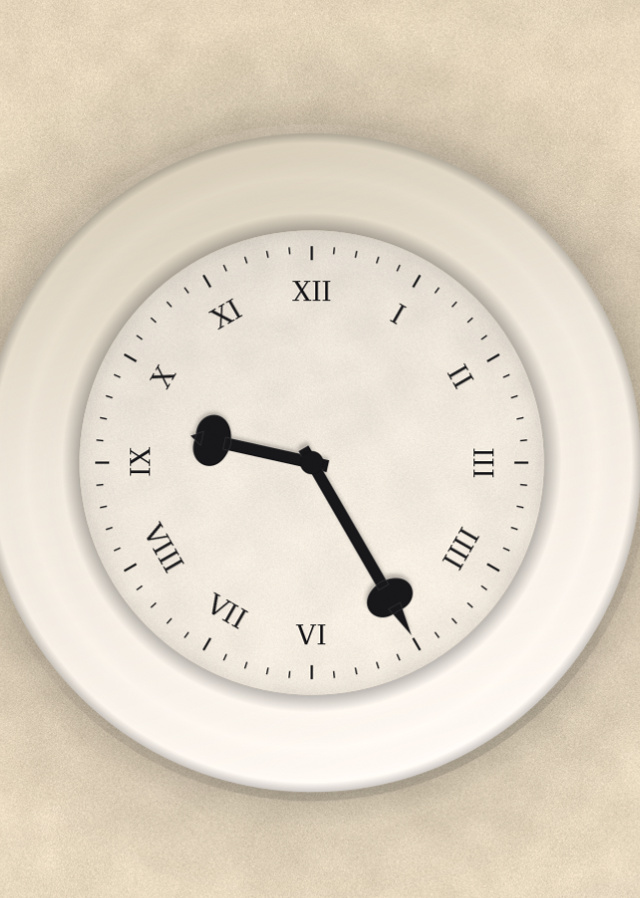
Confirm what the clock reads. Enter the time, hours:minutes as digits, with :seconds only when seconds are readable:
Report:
9:25
